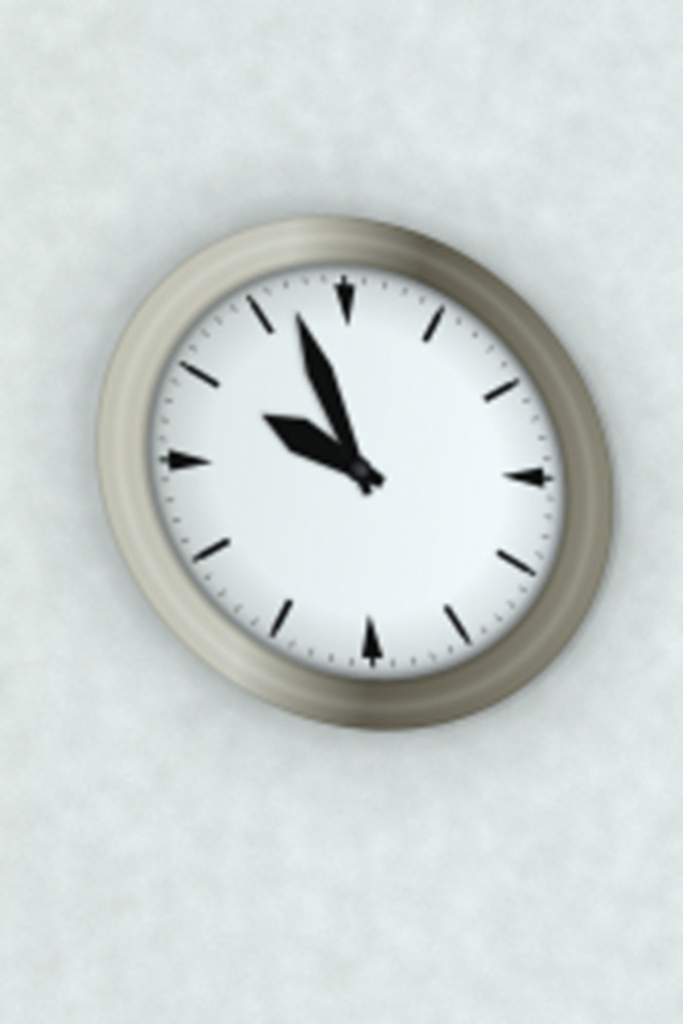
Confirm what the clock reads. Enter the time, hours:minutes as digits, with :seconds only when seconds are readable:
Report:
9:57
